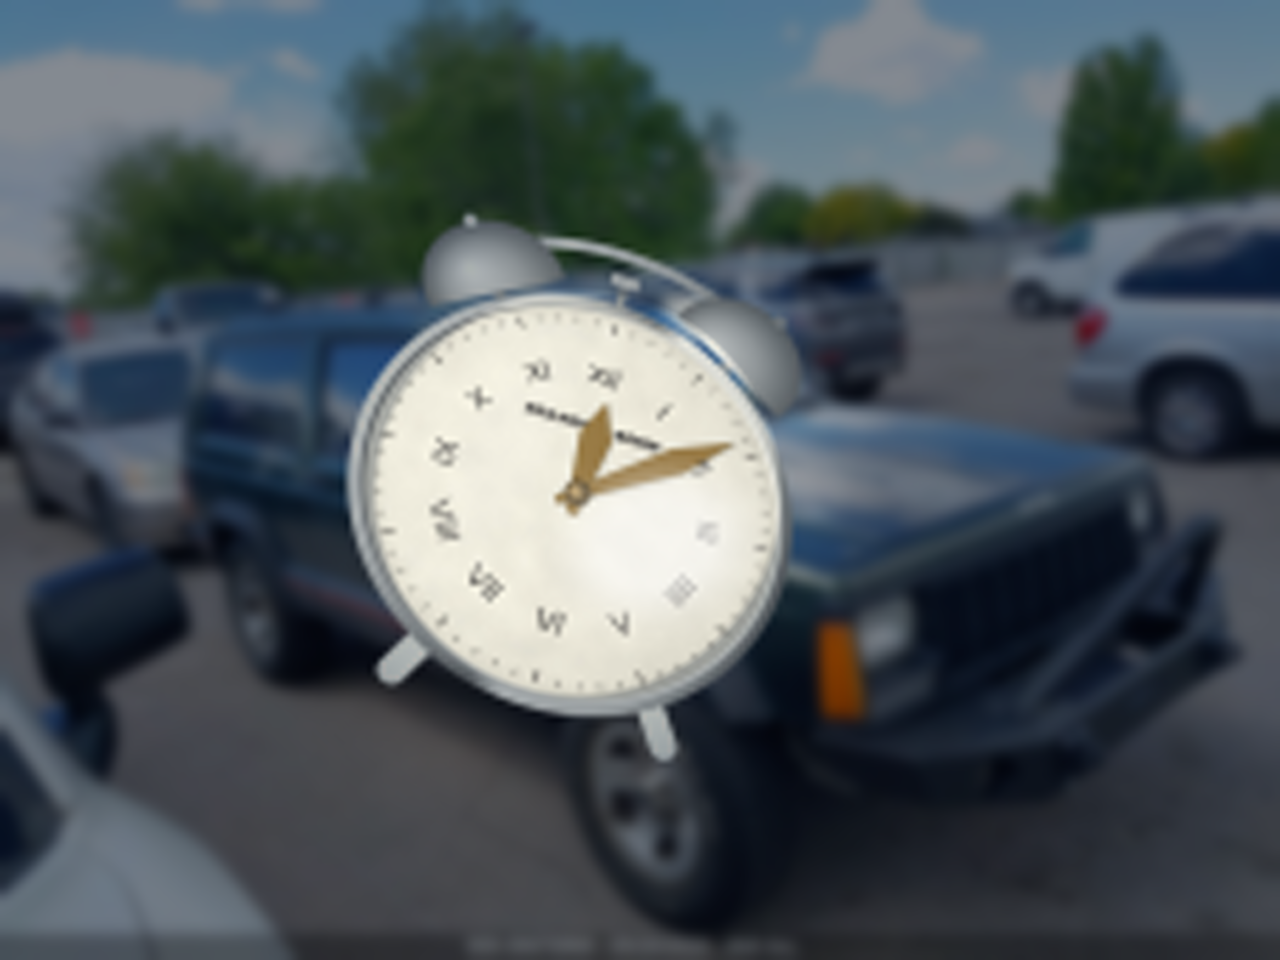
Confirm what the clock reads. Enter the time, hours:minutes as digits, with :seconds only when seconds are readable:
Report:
12:09
